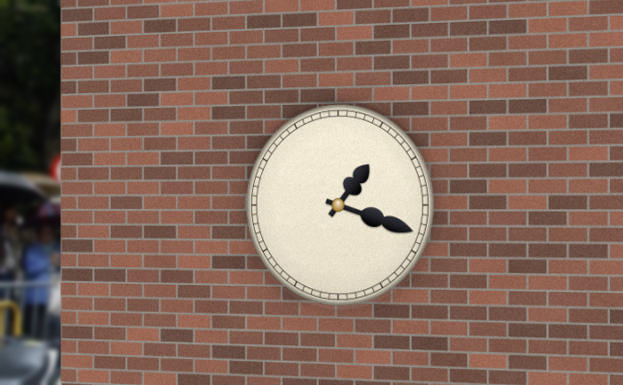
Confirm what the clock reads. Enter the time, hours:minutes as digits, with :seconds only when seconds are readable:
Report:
1:18
